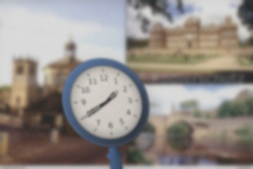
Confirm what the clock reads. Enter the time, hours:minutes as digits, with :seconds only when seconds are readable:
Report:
1:40
